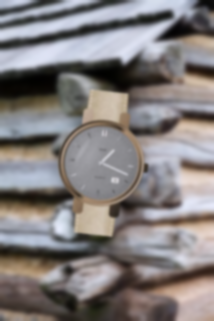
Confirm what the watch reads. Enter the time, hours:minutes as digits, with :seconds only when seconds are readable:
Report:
1:18
